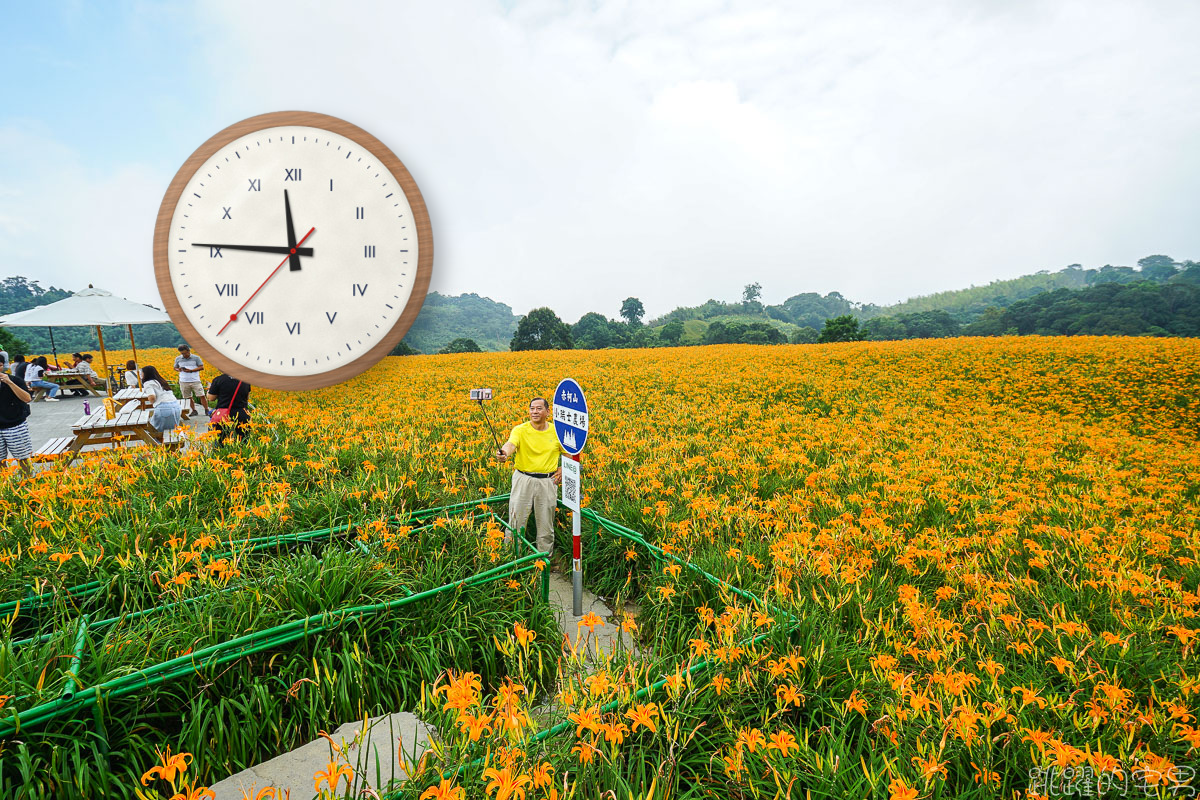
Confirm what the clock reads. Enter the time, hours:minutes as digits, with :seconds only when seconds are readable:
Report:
11:45:37
